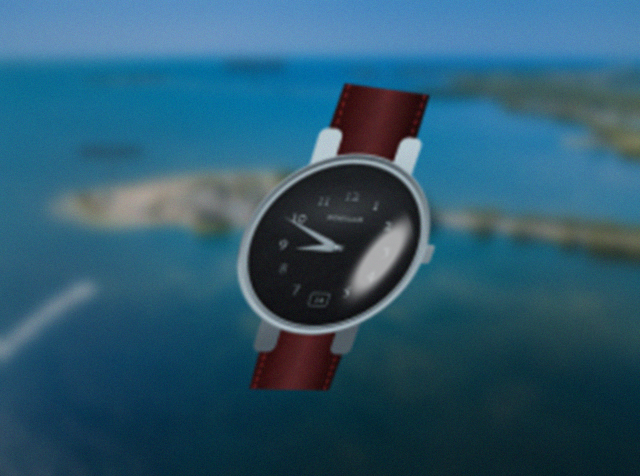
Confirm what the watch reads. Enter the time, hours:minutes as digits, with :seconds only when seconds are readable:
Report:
8:49
